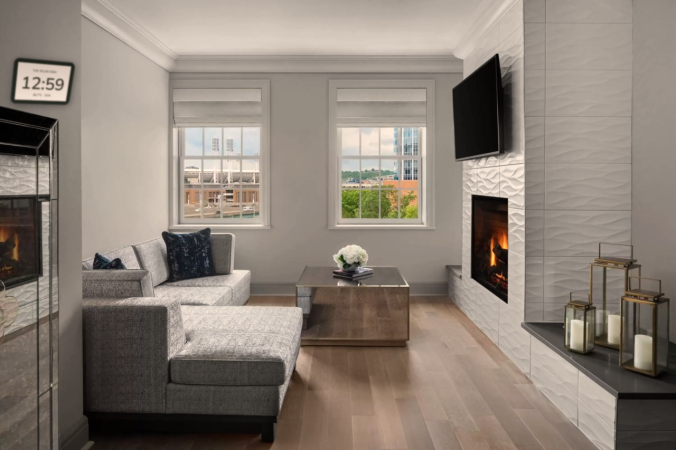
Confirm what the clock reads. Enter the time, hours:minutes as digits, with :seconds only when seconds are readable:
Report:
12:59
